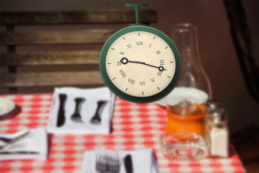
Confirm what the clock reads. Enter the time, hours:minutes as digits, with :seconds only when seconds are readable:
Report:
9:18
